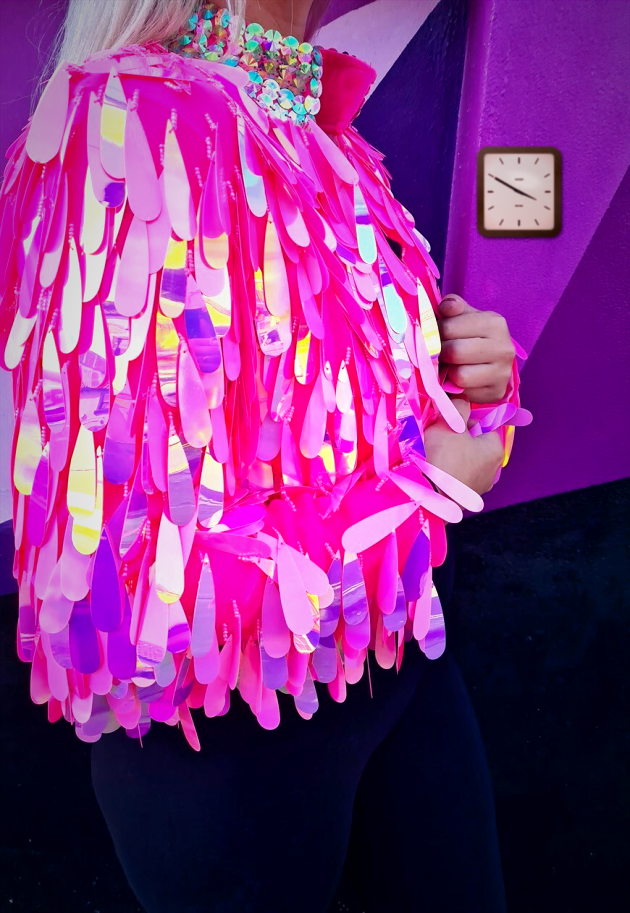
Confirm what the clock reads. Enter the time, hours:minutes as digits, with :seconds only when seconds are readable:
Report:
3:50
